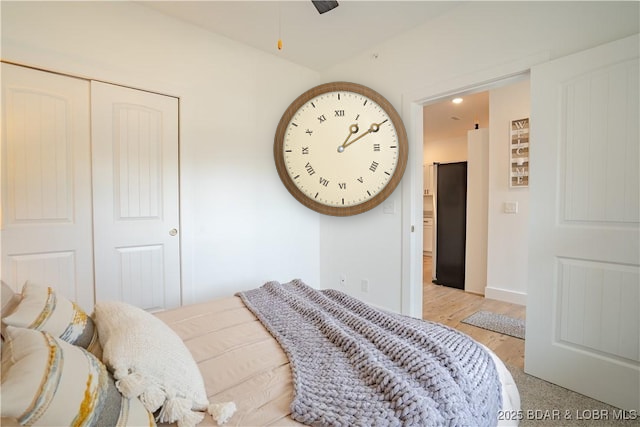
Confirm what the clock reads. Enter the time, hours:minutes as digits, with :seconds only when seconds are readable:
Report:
1:10
